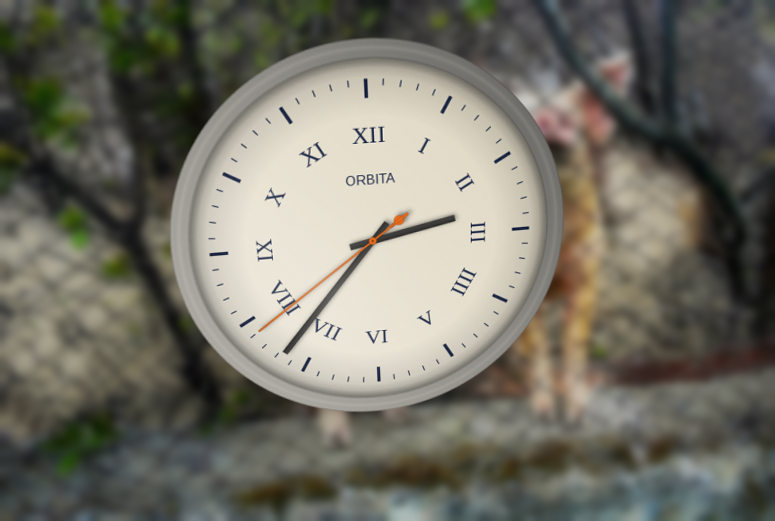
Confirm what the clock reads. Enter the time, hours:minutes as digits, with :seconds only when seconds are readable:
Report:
2:36:39
